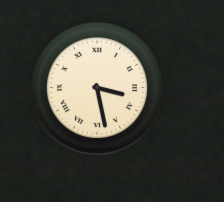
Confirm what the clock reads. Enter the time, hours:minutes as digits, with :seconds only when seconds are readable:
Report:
3:28
